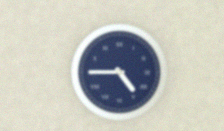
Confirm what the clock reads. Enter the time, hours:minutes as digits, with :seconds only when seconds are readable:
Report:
4:45
